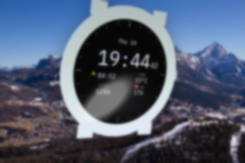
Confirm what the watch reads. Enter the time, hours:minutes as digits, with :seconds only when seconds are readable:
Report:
19:44
